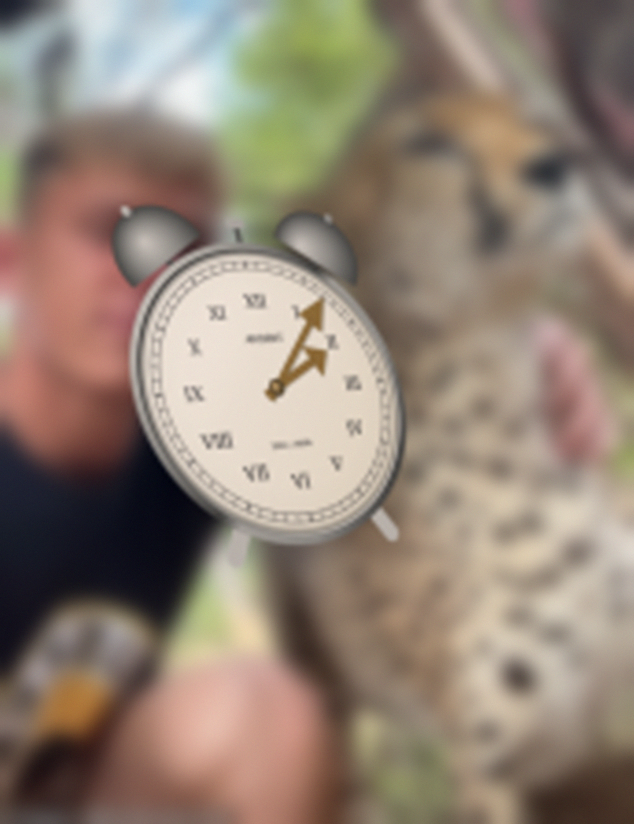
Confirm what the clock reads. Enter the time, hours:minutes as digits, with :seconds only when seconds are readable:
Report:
2:07
